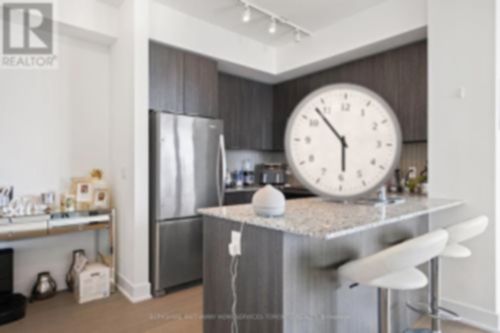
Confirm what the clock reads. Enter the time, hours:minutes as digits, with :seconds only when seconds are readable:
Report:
5:53
